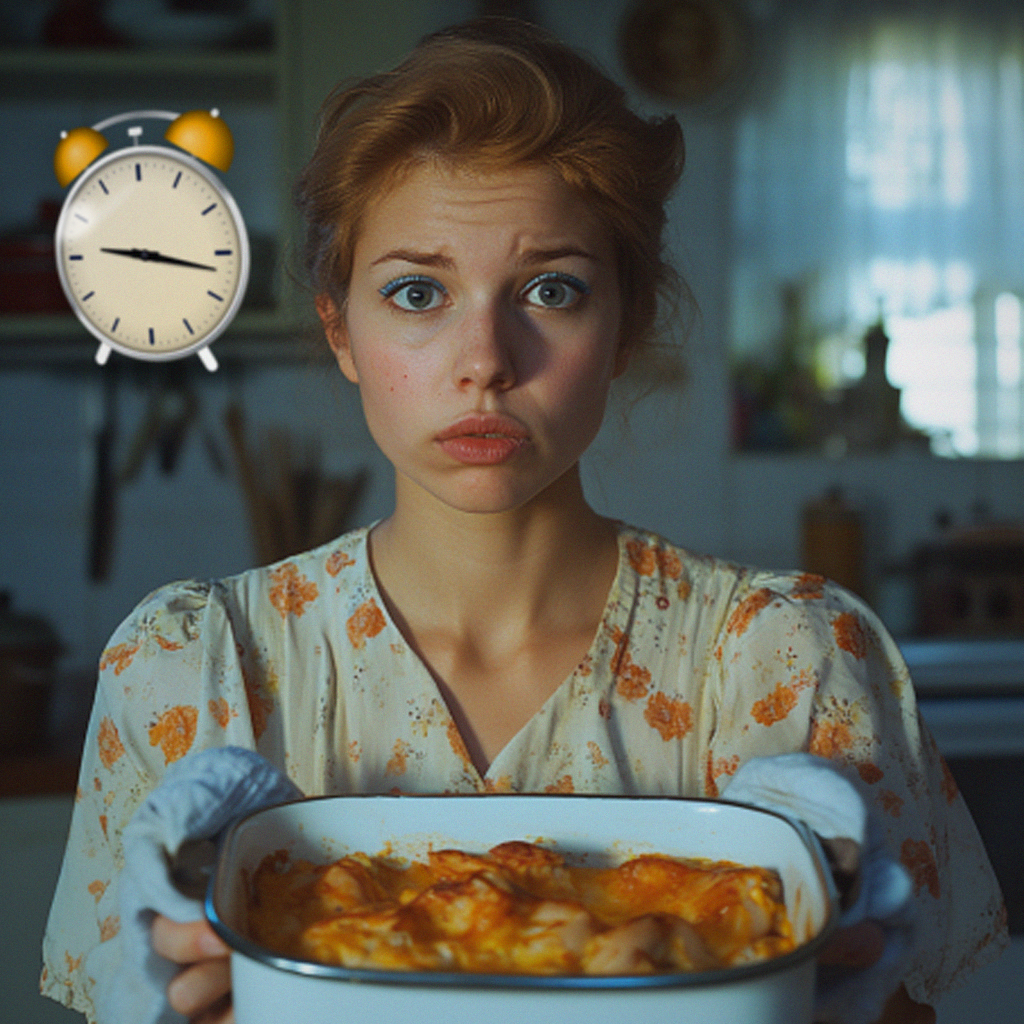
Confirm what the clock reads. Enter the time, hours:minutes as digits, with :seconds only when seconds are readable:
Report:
9:17
